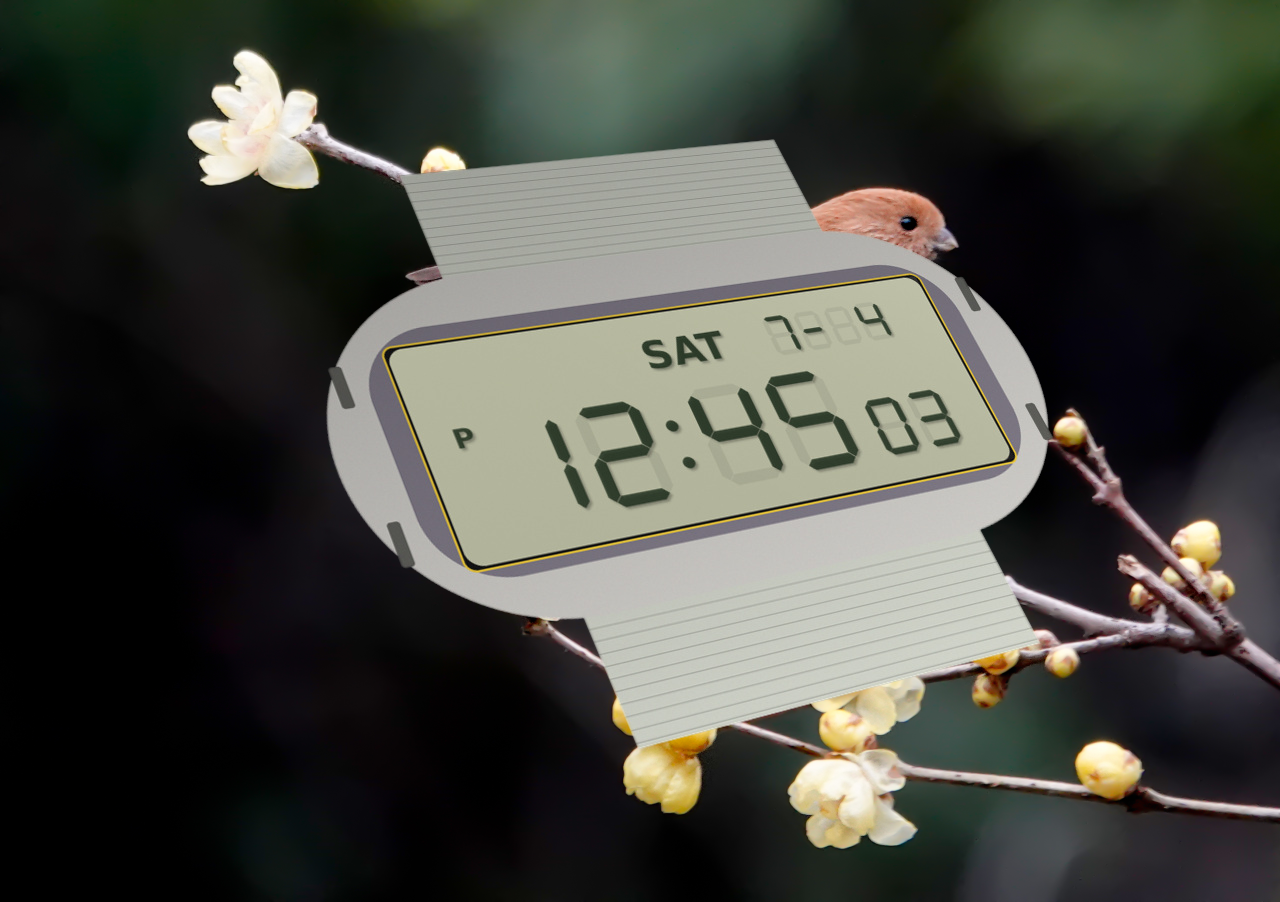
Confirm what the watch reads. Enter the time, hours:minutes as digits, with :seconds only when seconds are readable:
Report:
12:45:03
